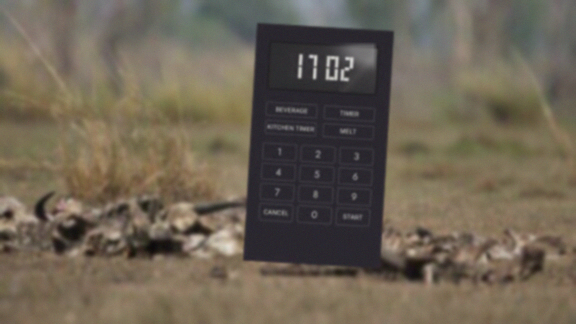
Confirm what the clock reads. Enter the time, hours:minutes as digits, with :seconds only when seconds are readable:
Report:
17:02
